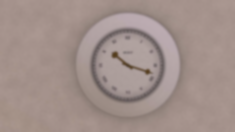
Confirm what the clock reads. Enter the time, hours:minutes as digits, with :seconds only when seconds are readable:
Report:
10:18
